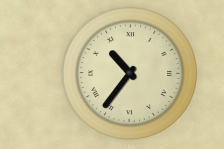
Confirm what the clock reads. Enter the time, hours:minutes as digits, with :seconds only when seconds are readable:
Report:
10:36
